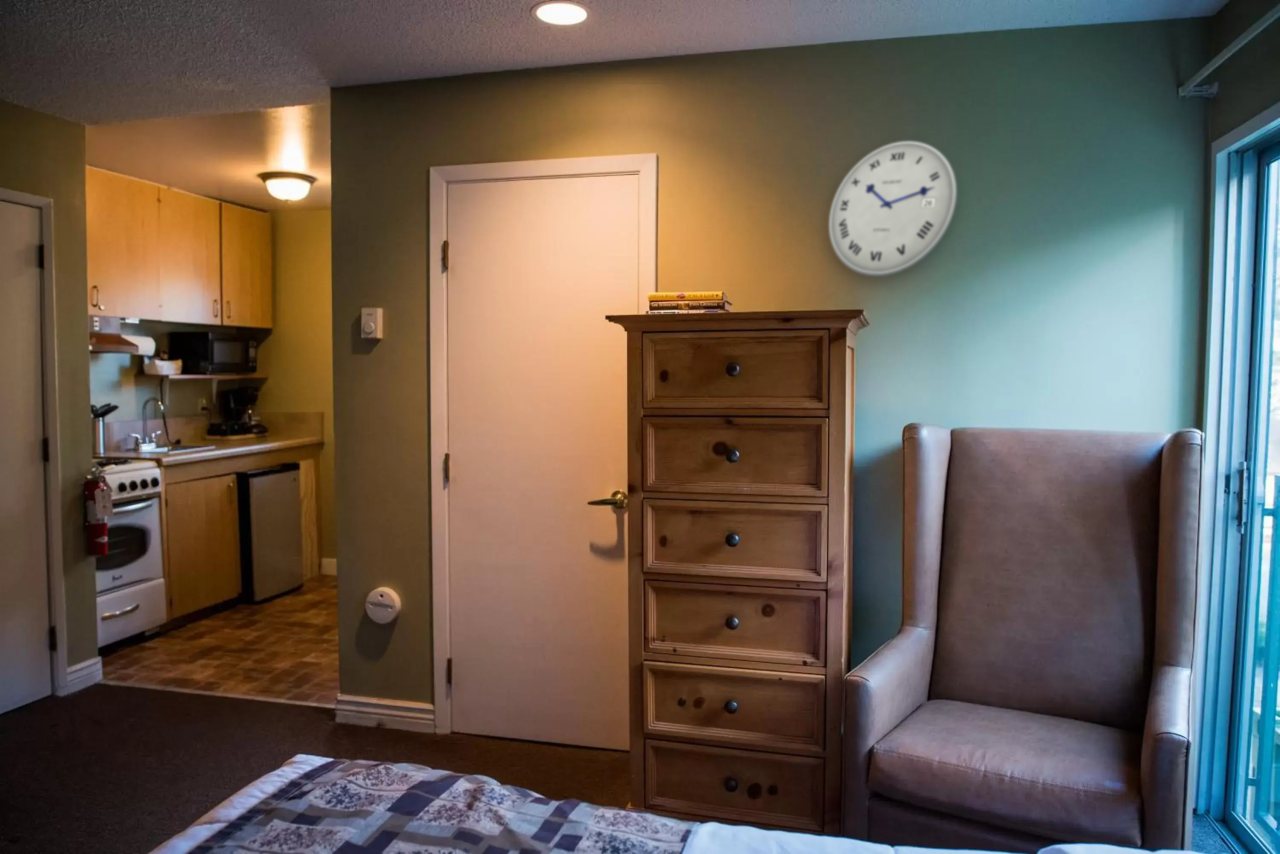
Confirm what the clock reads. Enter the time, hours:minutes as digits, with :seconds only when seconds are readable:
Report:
10:12
